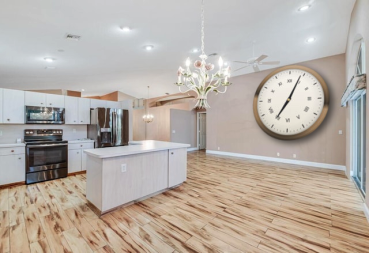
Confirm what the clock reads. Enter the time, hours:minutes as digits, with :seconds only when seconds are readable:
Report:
7:04
